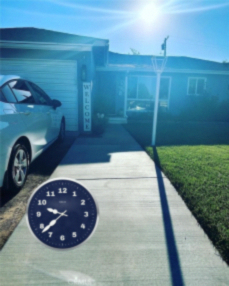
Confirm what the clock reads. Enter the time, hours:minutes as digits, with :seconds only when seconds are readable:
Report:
9:38
